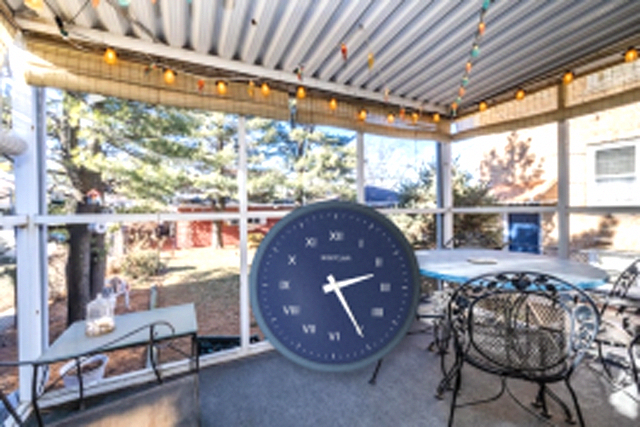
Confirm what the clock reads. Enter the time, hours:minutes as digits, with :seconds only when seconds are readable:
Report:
2:25
